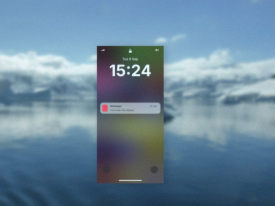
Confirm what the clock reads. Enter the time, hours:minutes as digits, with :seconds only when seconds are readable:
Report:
15:24
